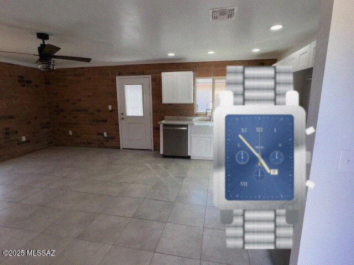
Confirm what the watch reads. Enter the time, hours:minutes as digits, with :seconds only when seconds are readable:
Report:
4:53
